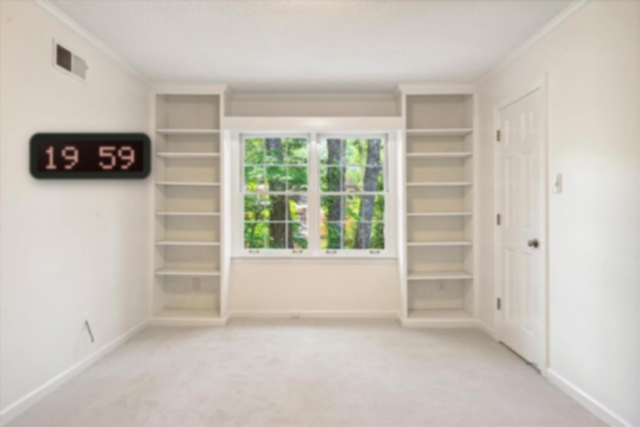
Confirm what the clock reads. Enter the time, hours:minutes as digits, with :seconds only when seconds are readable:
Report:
19:59
